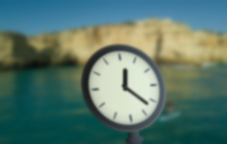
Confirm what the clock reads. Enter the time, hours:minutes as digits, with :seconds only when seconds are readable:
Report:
12:22
